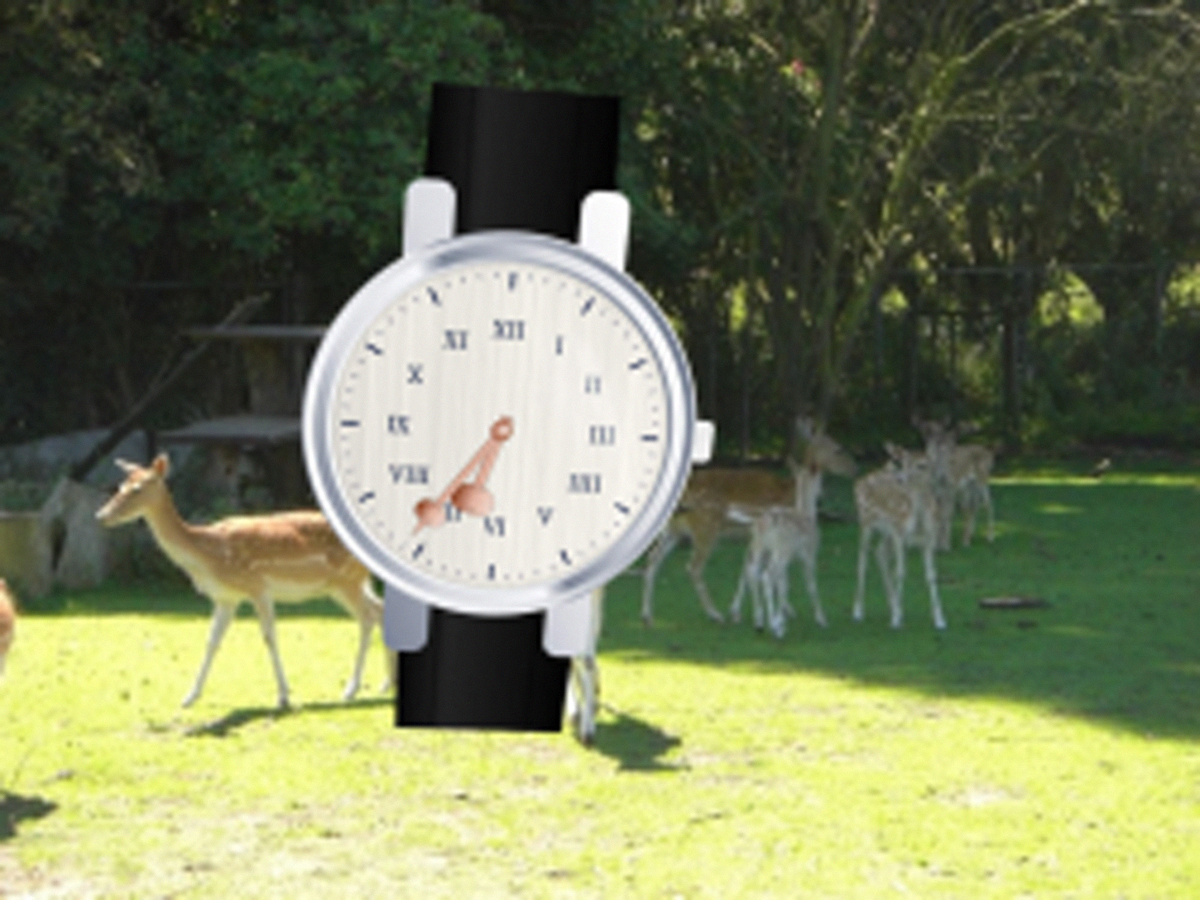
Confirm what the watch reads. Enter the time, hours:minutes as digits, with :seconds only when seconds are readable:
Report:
6:36
